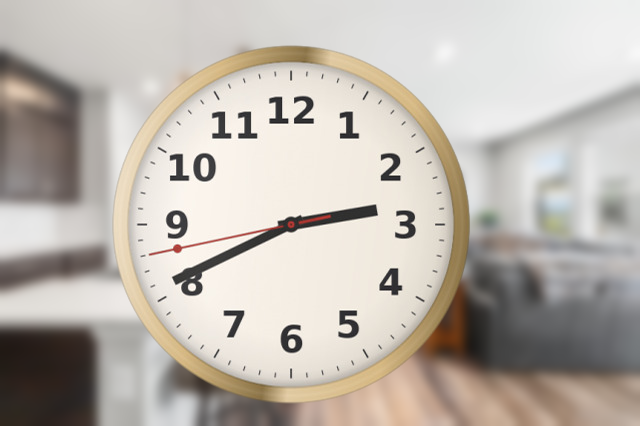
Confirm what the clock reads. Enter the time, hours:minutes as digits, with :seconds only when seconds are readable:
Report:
2:40:43
